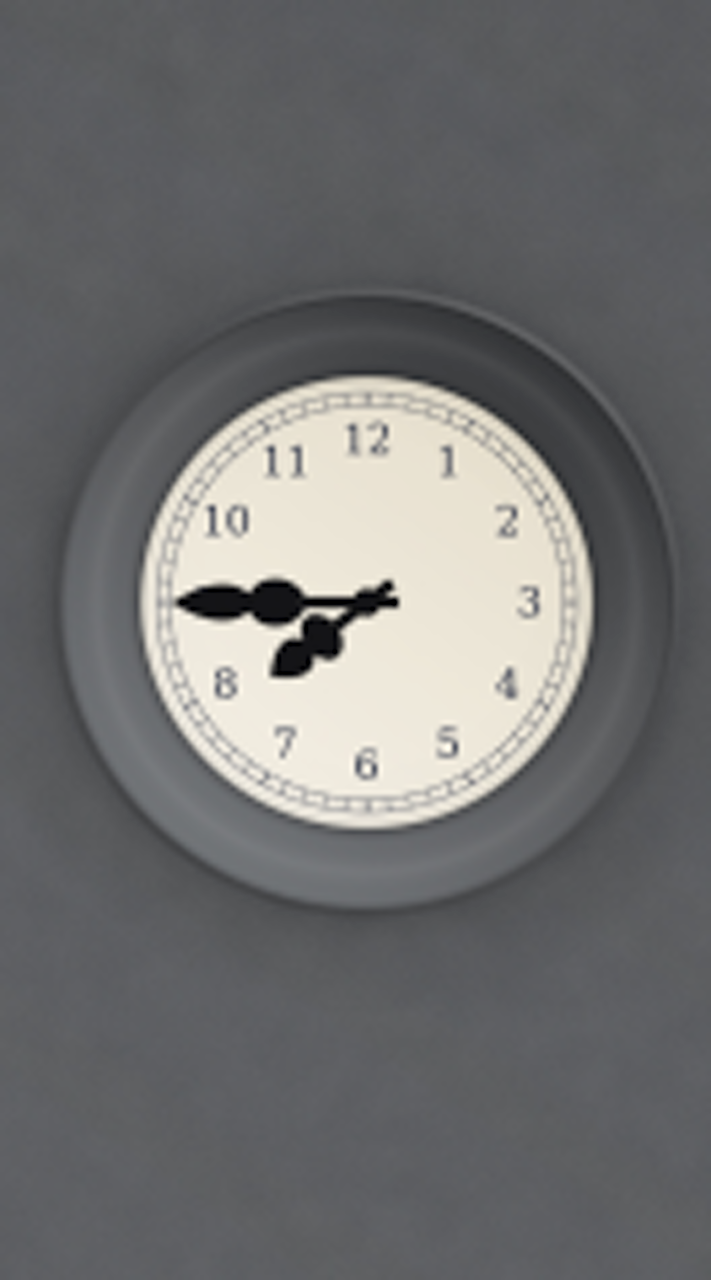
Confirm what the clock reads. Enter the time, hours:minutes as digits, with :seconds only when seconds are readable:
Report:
7:45
